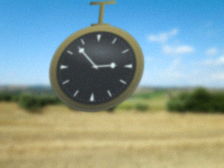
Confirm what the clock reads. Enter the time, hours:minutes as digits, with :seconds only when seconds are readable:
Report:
2:53
